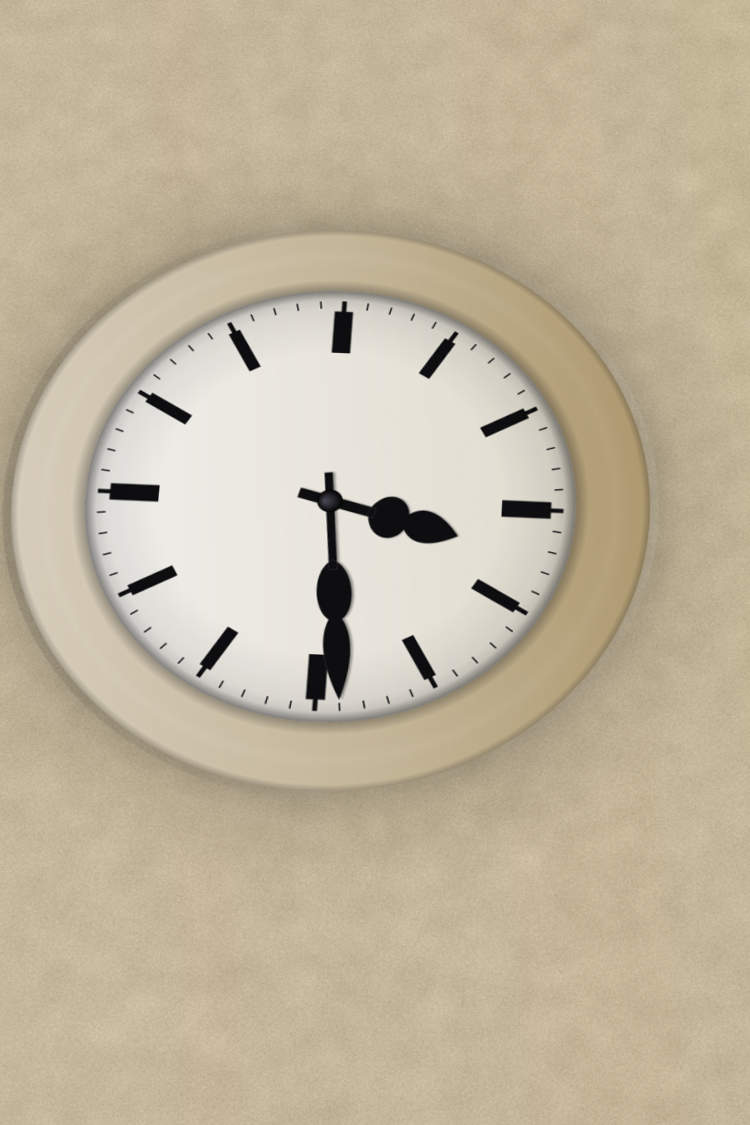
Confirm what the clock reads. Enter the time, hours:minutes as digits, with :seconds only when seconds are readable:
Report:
3:29
